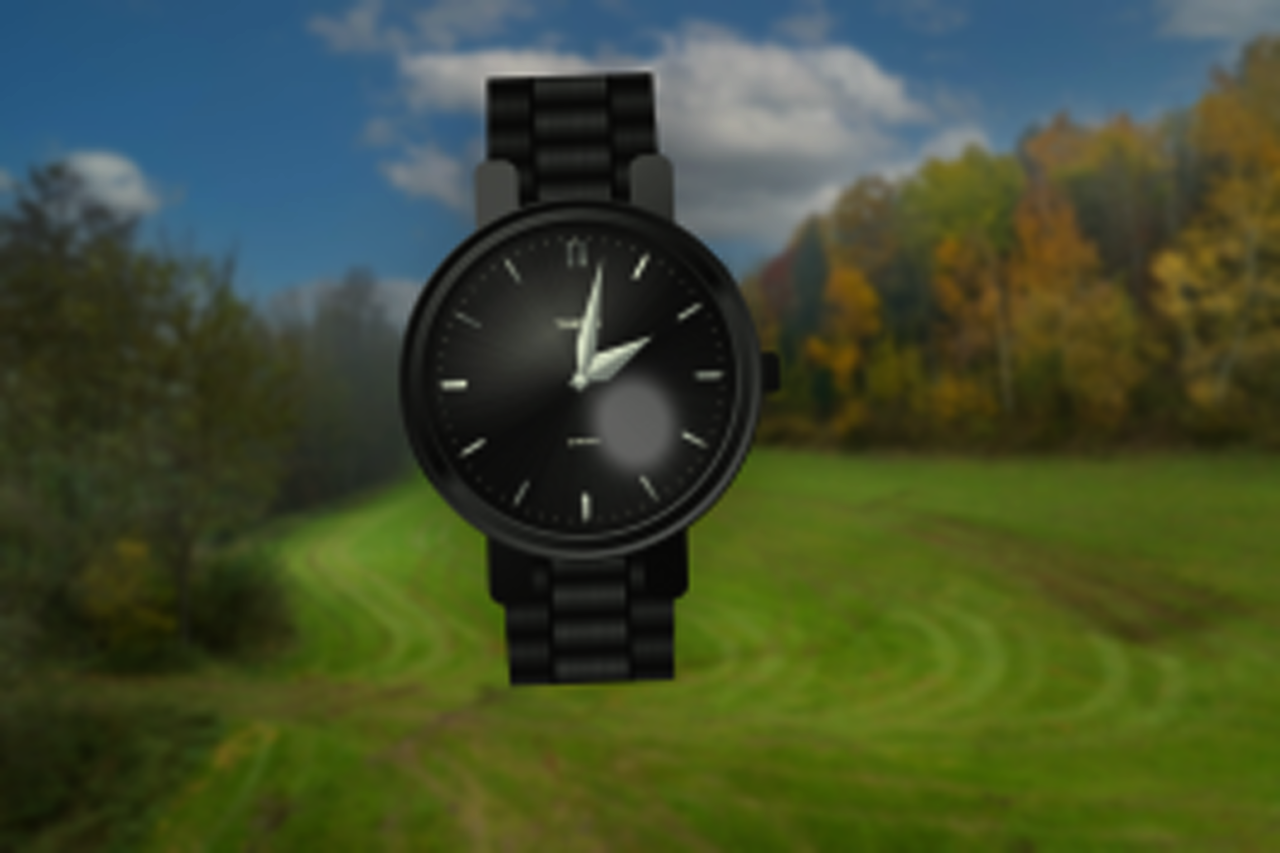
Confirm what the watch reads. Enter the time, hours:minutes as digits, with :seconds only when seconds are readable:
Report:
2:02
